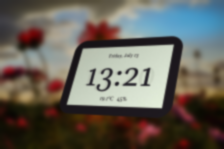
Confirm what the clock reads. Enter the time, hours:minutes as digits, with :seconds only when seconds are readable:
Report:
13:21
